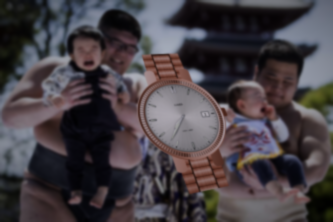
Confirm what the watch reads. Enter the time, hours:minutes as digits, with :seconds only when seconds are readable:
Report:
7:37
